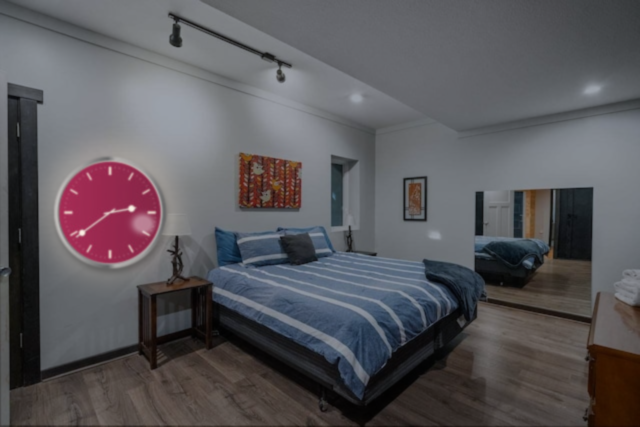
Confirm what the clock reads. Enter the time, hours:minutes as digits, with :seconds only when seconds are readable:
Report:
2:39
